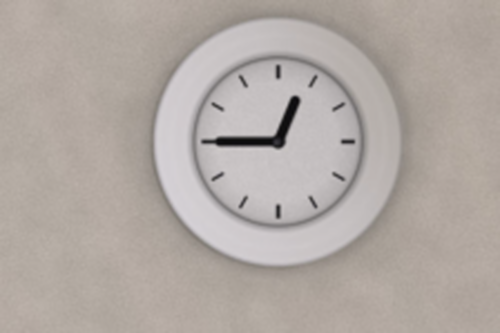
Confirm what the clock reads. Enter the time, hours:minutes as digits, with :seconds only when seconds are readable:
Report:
12:45
